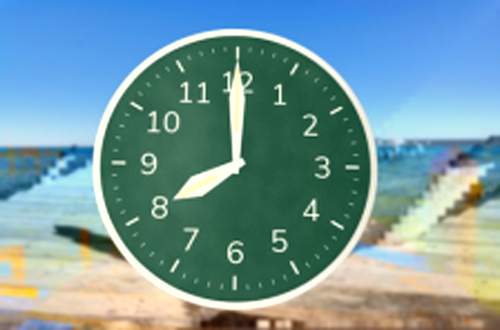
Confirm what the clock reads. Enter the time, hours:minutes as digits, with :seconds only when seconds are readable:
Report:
8:00
